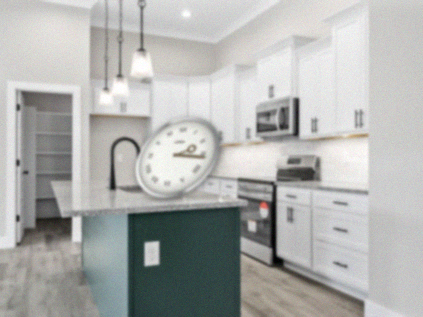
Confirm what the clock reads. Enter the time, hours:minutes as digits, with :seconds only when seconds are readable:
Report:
2:16
